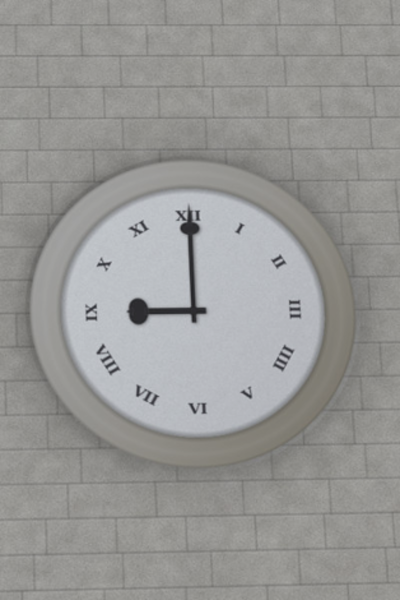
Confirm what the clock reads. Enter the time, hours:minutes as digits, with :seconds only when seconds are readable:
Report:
9:00
